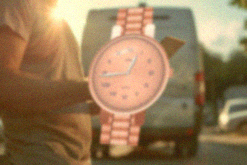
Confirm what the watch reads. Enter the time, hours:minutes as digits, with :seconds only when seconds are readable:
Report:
12:44
